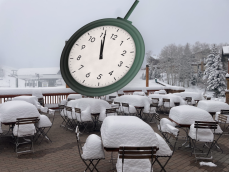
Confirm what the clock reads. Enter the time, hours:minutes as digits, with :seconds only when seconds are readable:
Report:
10:56
